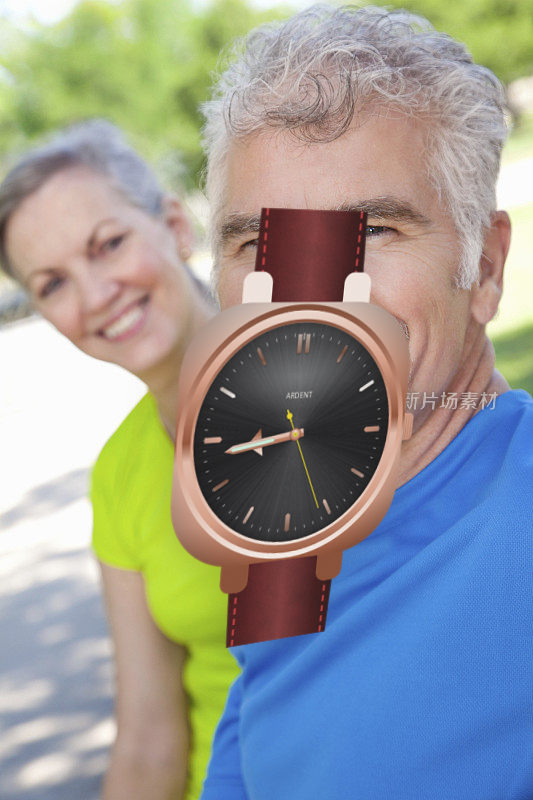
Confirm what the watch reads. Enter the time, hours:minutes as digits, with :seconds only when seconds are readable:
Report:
8:43:26
